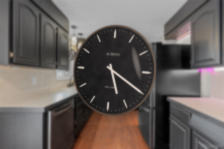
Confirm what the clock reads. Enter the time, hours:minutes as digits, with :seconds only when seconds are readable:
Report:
5:20
